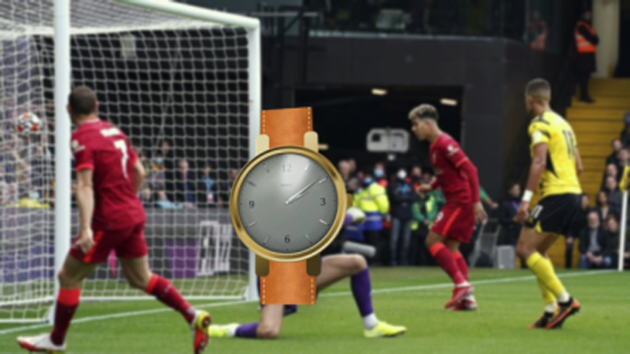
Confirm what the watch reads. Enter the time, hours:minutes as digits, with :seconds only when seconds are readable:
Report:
2:09
